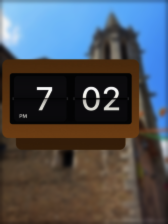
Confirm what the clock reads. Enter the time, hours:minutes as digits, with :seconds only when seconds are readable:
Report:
7:02
